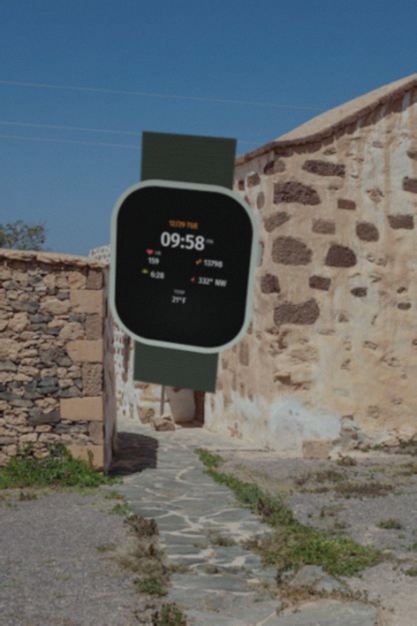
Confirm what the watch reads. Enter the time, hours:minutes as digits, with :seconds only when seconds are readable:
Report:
9:58
